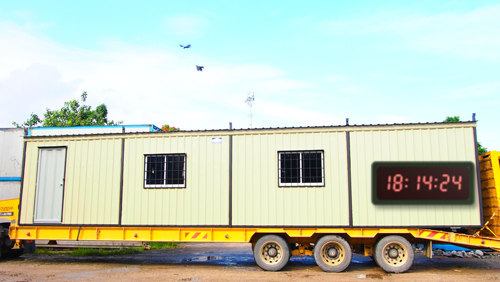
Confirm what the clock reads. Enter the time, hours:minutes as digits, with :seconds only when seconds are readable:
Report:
18:14:24
